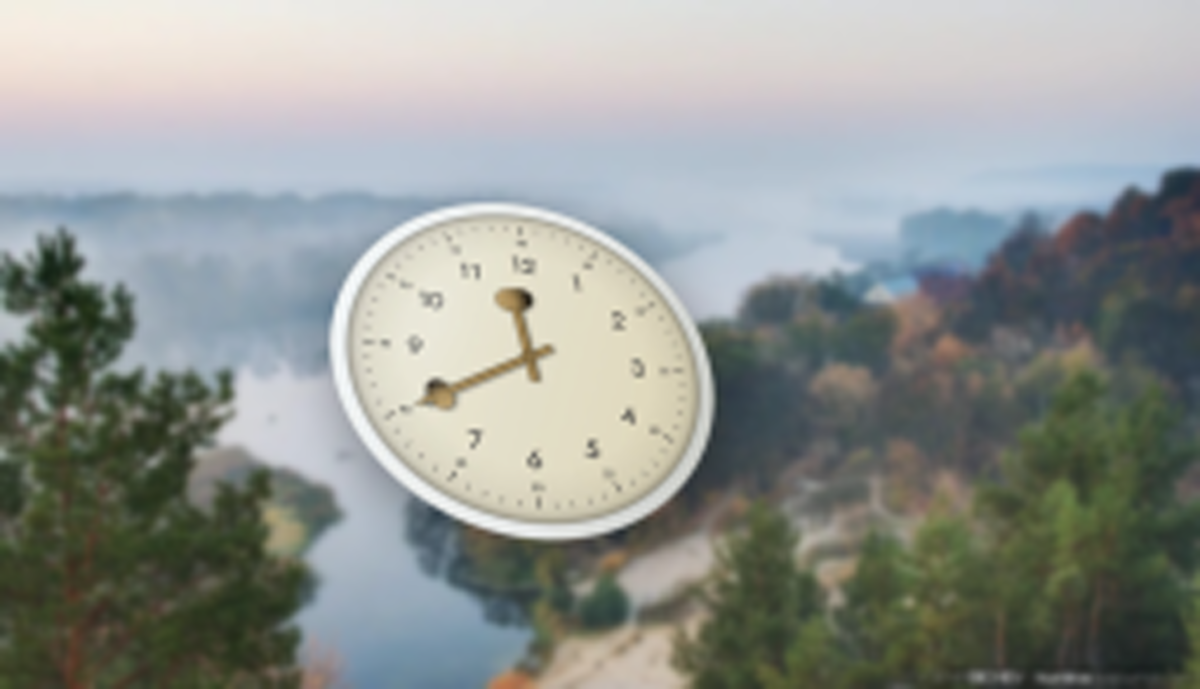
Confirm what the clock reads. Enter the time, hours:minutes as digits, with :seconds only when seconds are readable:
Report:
11:40
